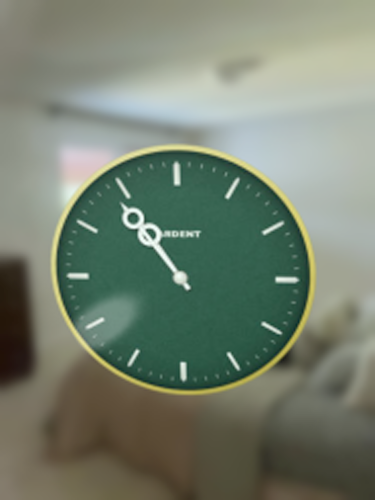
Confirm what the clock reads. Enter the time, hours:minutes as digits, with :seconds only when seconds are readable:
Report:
10:54
